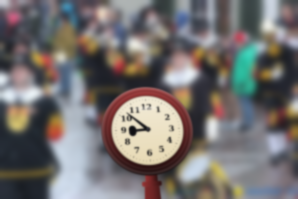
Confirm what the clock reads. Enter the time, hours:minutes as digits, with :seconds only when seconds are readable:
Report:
8:52
